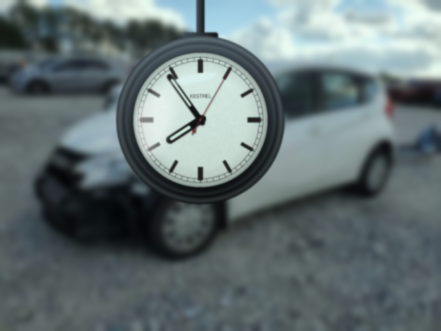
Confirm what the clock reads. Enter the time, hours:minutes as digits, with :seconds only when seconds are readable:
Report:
7:54:05
